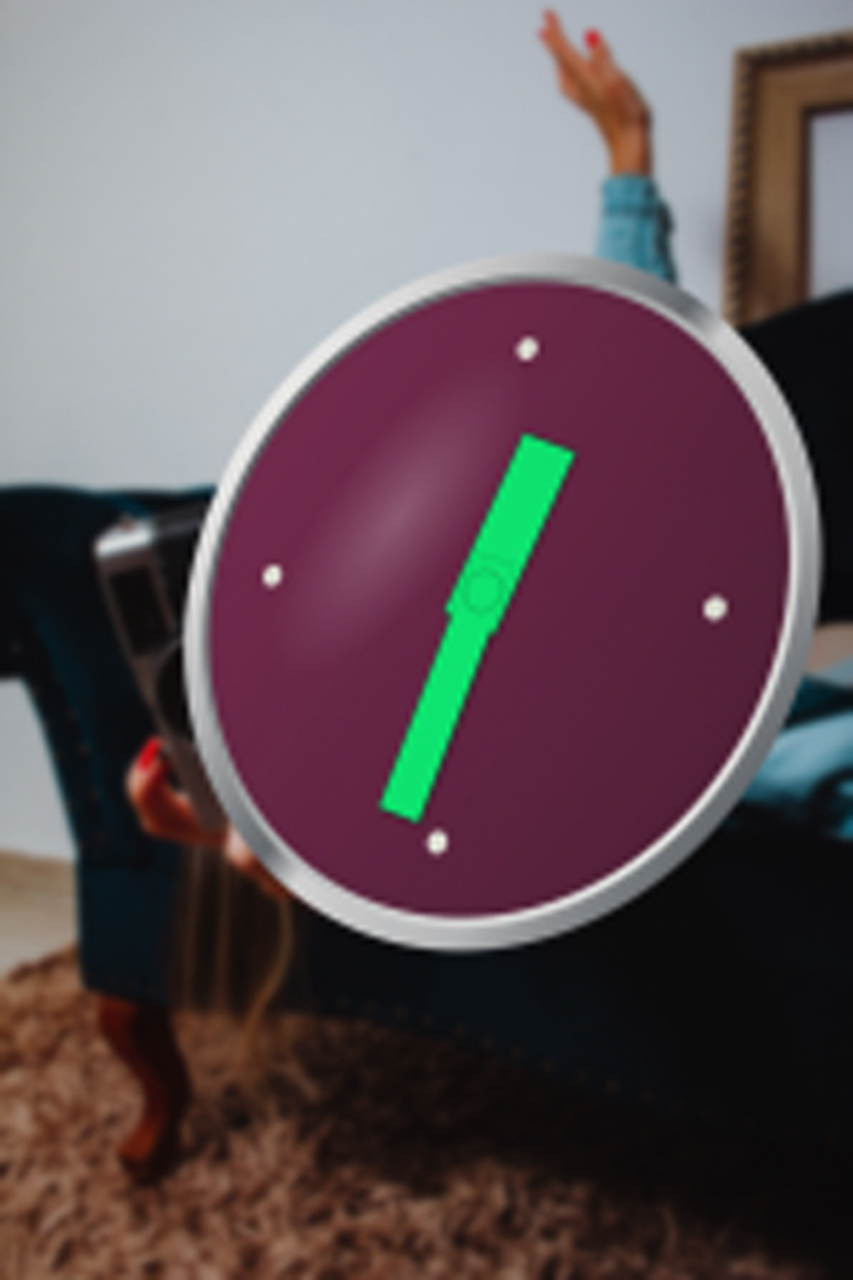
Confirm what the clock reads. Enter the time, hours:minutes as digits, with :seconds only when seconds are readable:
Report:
12:32
